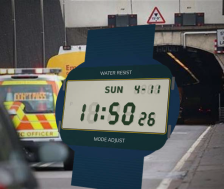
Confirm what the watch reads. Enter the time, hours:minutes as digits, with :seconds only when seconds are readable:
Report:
11:50:26
